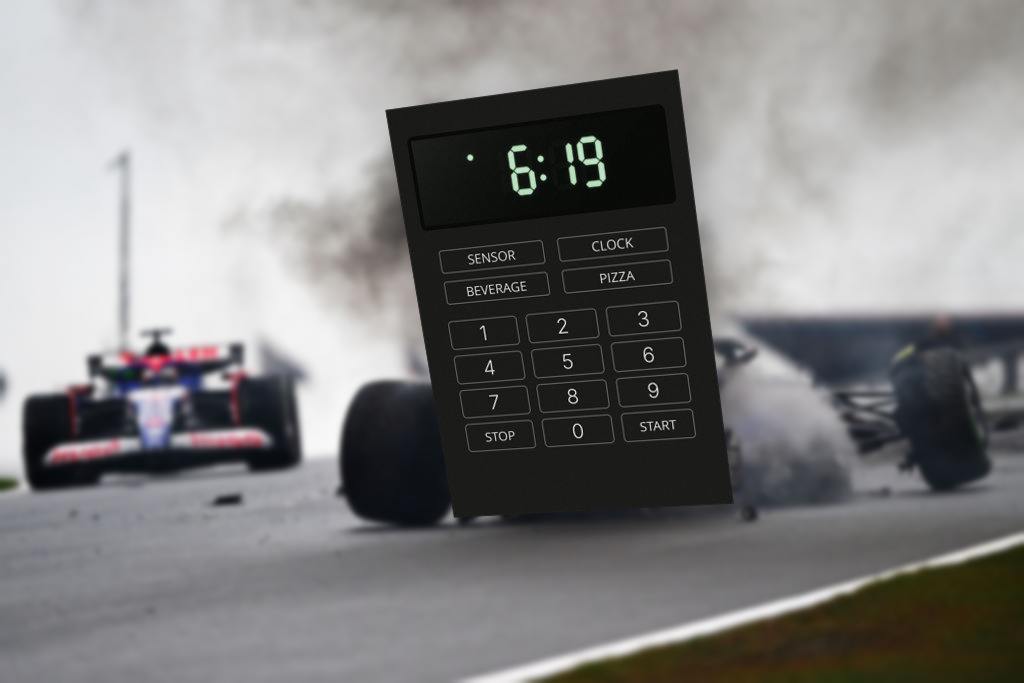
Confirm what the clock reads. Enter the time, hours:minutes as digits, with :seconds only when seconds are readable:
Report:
6:19
